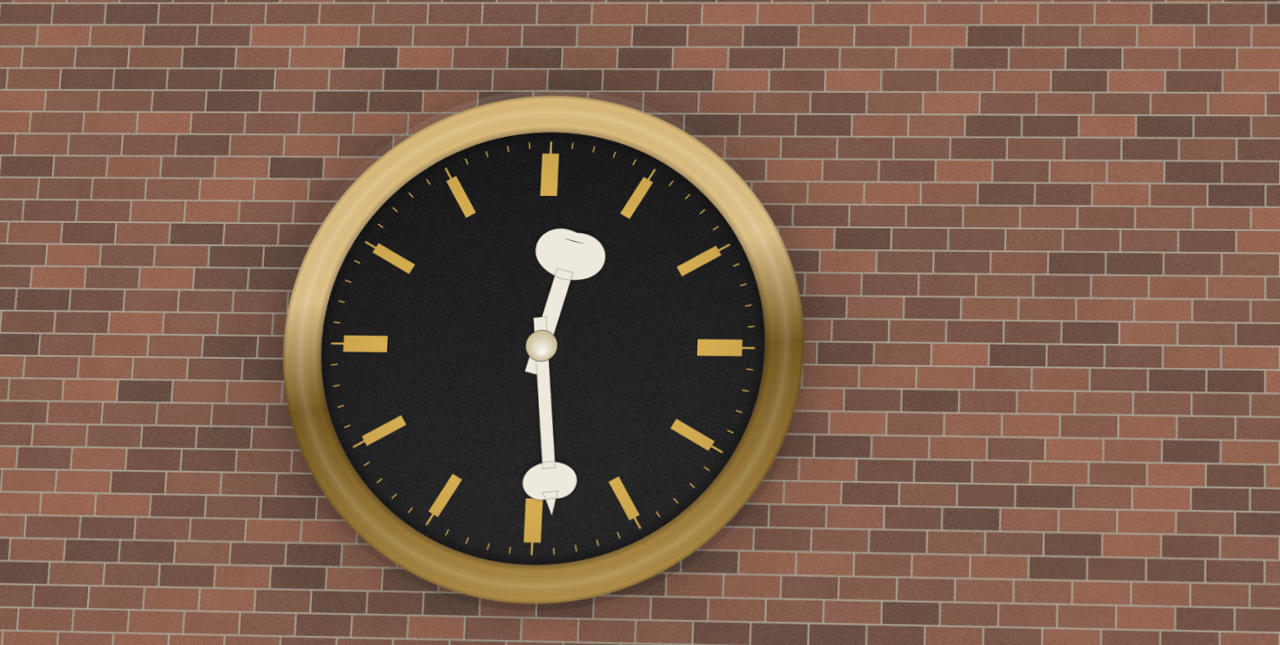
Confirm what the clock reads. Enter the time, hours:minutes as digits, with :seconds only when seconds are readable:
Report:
12:29
